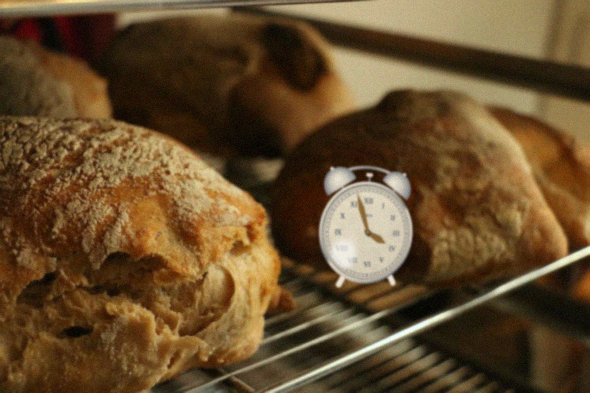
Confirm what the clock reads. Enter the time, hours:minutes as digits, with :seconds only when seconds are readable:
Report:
3:57
